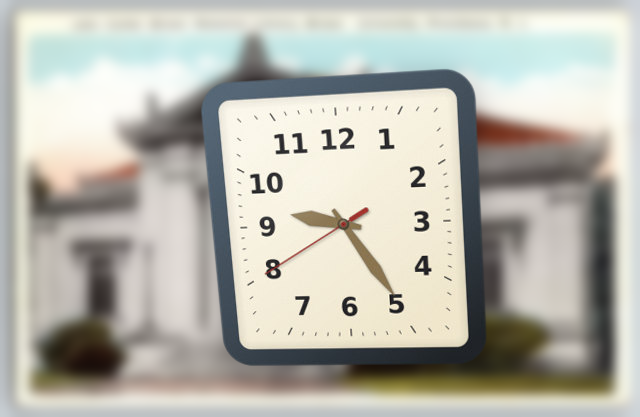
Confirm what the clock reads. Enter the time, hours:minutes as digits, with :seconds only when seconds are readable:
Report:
9:24:40
